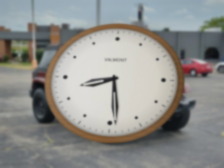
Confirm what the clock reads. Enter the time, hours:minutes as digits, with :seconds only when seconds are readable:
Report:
8:29
